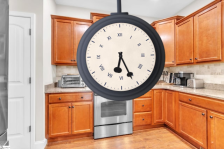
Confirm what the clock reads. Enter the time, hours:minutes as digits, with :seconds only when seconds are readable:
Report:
6:26
